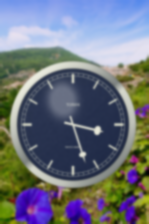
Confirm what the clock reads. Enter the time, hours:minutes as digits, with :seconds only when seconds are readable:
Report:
3:27
